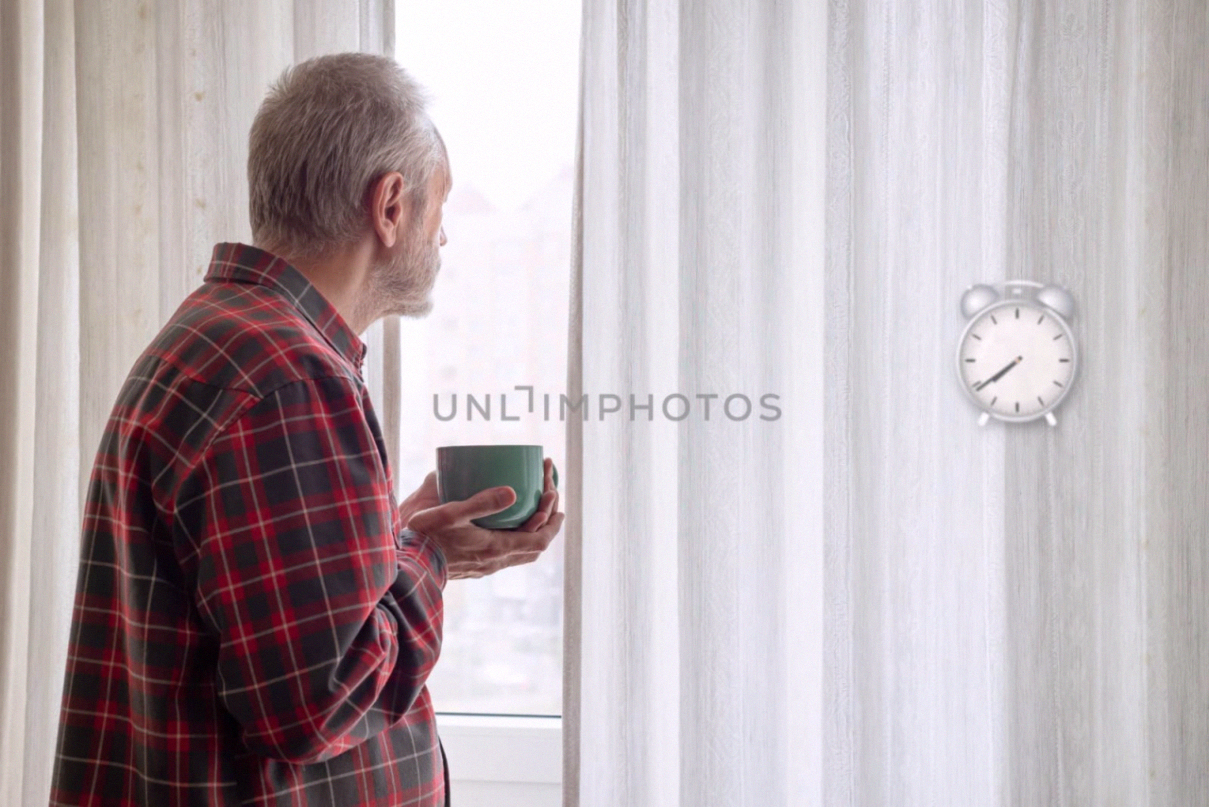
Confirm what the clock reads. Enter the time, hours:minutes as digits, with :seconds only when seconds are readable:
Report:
7:39
